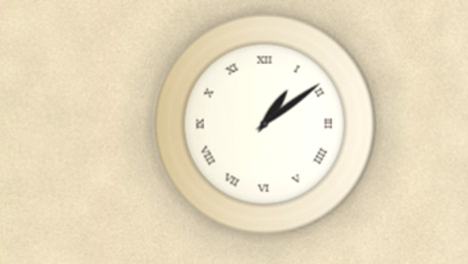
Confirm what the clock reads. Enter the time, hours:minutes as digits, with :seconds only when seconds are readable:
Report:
1:09
